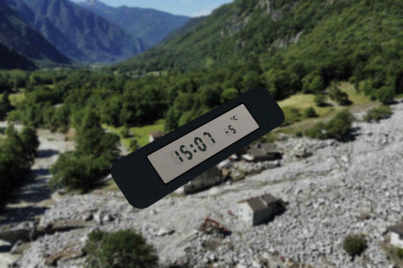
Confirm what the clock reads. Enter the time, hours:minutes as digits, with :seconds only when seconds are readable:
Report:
15:07
